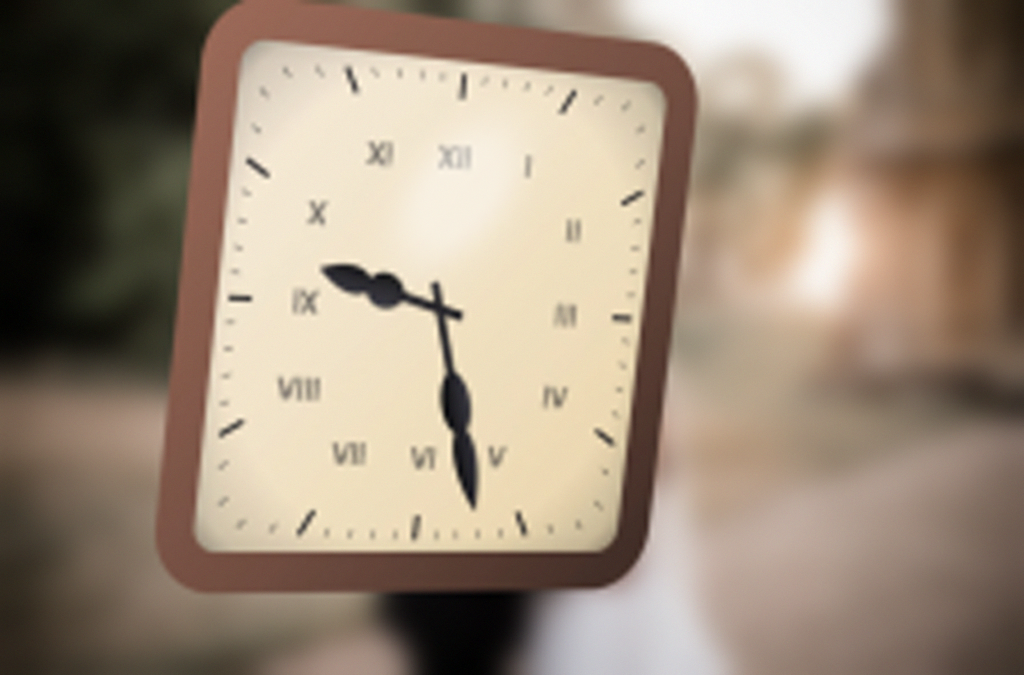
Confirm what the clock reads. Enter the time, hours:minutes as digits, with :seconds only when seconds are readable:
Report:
9:27
